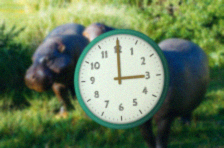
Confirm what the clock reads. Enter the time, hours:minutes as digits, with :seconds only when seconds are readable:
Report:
3:00
